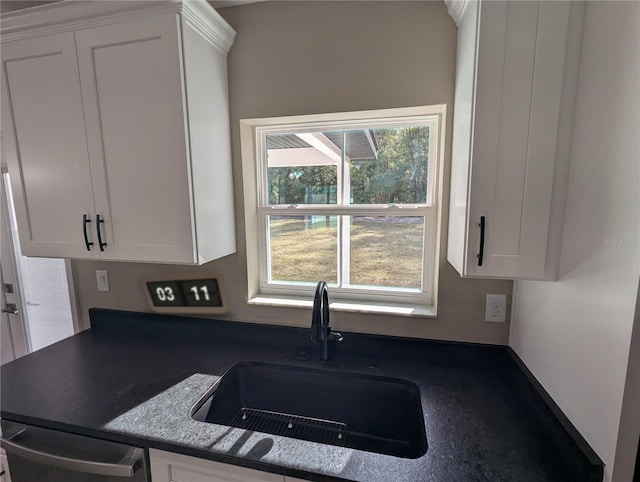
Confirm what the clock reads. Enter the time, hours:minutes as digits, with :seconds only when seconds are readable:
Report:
3:11
